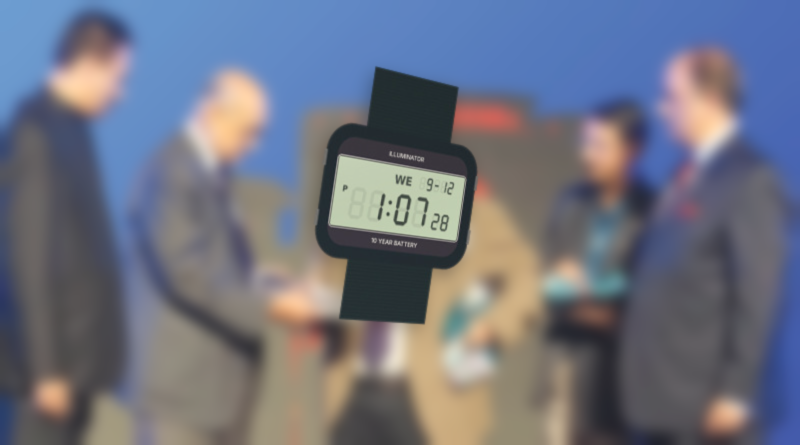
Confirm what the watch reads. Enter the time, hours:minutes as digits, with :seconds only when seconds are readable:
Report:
1:07:28
